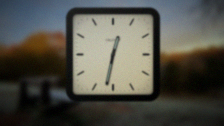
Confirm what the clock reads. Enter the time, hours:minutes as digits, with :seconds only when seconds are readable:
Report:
12:32
